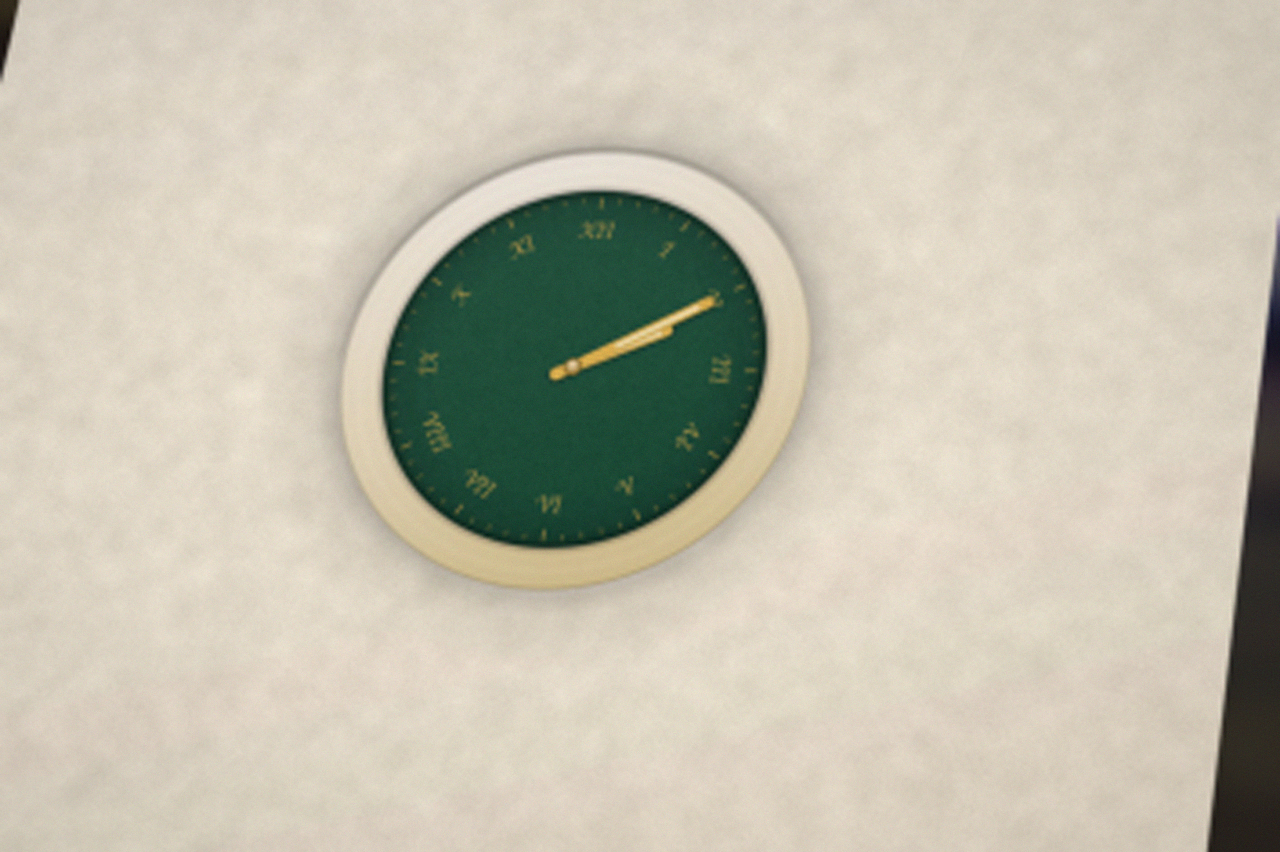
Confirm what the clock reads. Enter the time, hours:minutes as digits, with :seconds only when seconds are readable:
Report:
2:10
